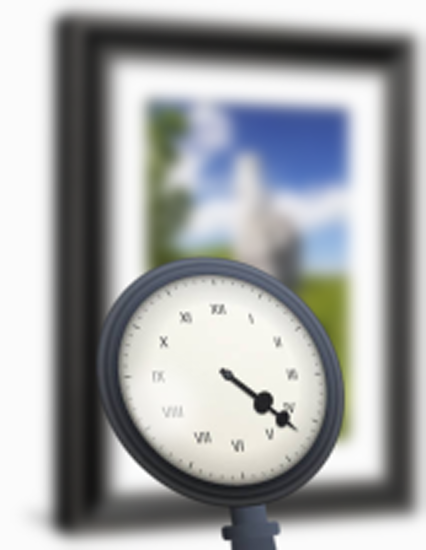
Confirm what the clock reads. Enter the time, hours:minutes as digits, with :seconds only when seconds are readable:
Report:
4:22
